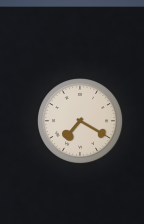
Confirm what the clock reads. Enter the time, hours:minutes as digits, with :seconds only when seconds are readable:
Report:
7:20
